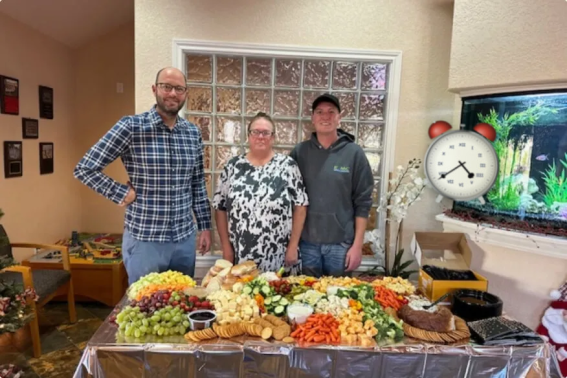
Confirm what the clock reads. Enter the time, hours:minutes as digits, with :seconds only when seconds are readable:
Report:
4:39
